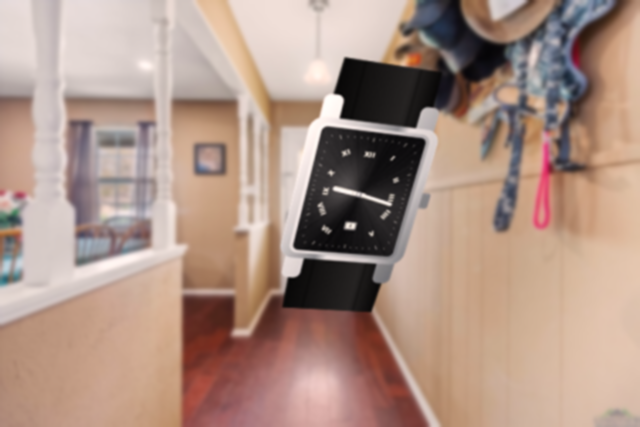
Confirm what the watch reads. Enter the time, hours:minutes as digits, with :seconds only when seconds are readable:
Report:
9:17
